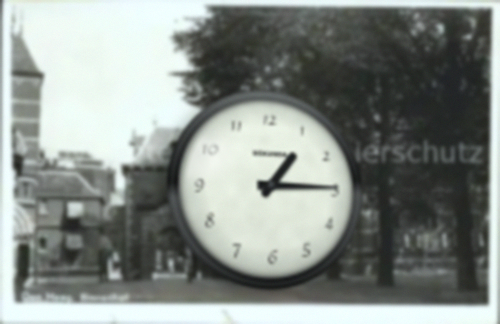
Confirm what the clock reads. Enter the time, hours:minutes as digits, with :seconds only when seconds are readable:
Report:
1:15
